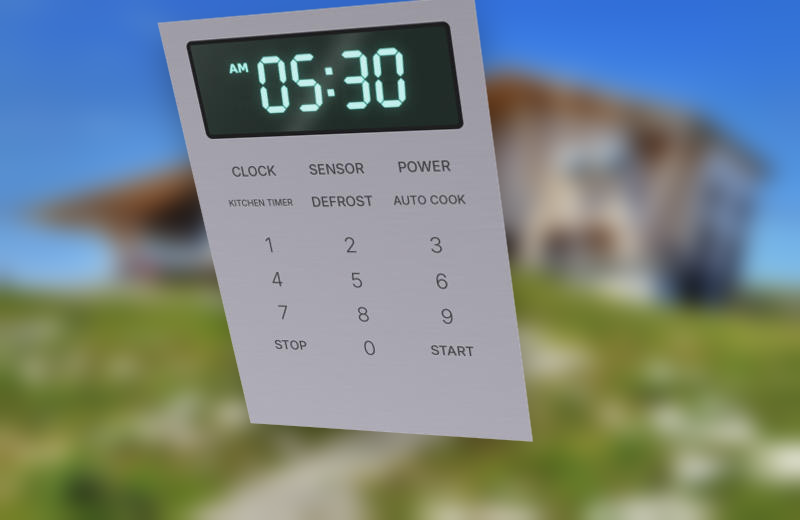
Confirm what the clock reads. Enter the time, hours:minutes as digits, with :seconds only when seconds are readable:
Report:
5:30
